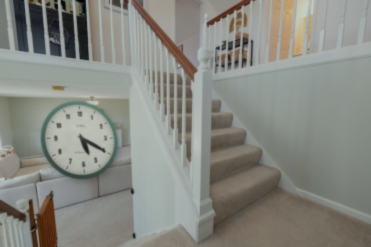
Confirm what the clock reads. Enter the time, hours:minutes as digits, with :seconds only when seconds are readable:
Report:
5:20
